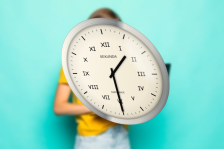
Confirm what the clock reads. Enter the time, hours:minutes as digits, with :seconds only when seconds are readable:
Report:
1:30
